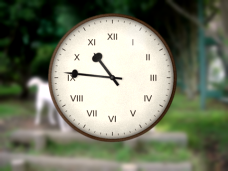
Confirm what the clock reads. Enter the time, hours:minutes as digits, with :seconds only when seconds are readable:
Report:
10:46
